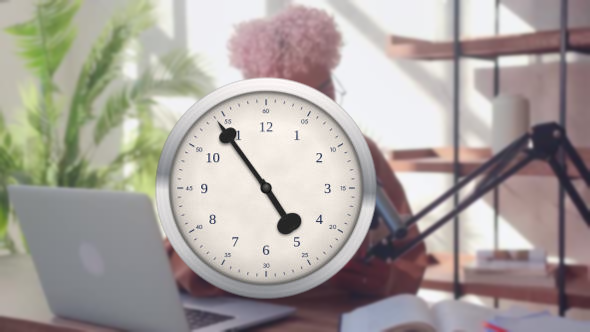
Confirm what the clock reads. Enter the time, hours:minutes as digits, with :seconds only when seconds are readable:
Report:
4:54
